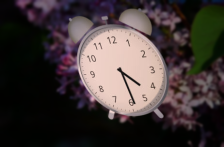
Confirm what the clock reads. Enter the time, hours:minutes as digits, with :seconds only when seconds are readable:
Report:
4:29
